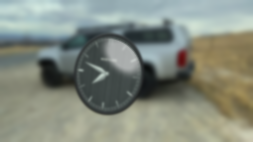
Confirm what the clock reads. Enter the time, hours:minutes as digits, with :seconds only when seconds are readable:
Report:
7:48
